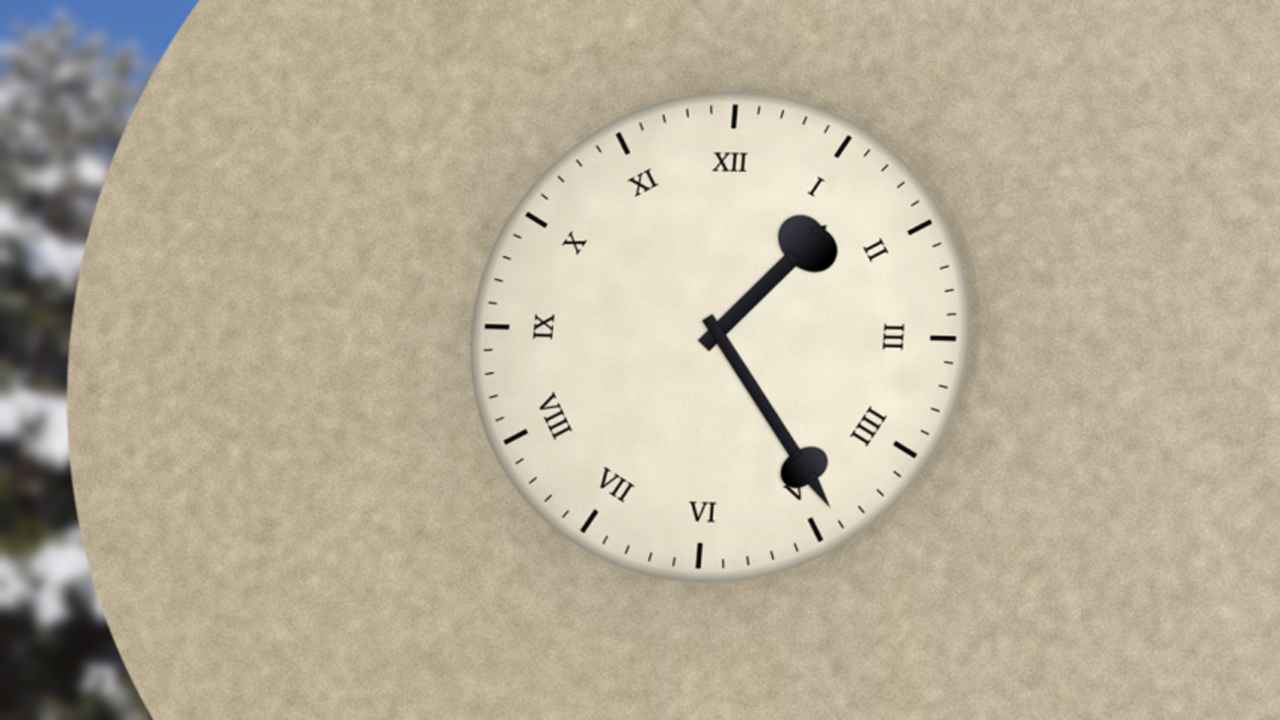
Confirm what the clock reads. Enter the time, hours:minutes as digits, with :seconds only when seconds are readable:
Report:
1:24
